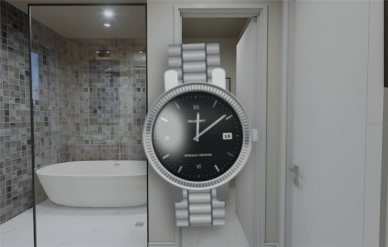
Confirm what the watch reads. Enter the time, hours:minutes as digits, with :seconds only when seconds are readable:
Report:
12:09
